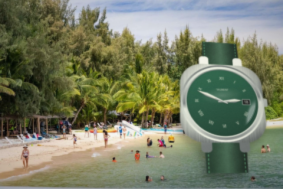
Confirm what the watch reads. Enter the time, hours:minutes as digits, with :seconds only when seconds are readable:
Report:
2:49
